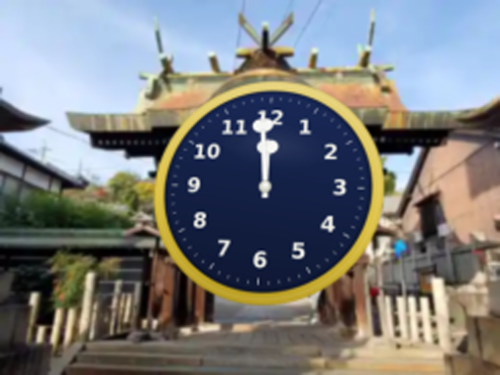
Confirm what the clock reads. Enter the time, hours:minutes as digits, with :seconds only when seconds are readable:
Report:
11:59
